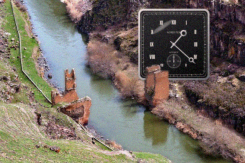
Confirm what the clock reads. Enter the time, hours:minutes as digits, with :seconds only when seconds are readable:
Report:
1:22
